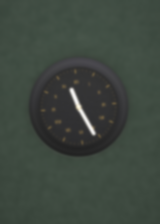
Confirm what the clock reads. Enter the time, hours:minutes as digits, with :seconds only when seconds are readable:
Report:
11:26
